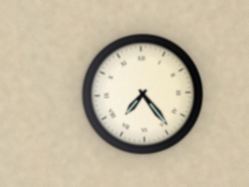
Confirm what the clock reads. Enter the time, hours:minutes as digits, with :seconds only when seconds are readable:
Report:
7:24
